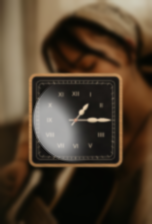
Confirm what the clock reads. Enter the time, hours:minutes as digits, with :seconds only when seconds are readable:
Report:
1:15
